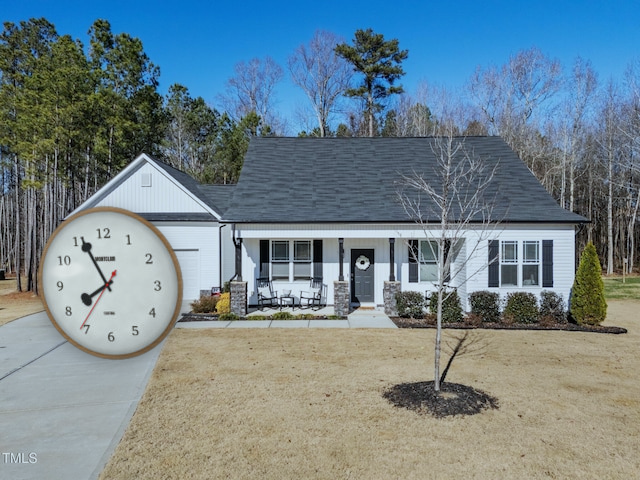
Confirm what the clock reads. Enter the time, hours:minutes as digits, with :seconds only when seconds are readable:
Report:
7:55:36
